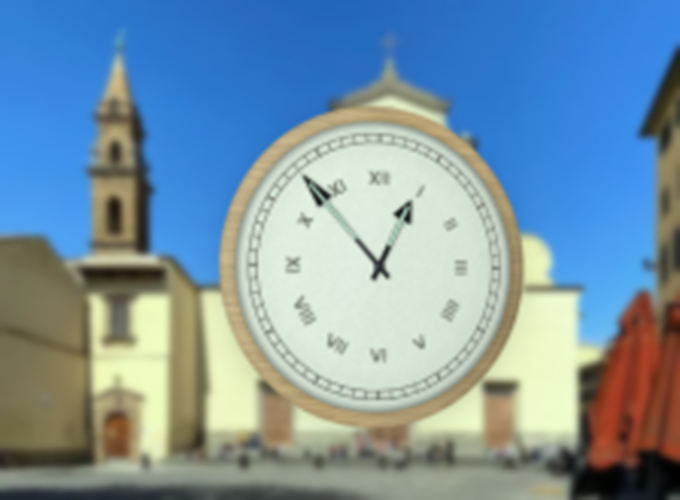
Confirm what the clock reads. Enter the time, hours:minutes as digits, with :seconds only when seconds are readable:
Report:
12:53
